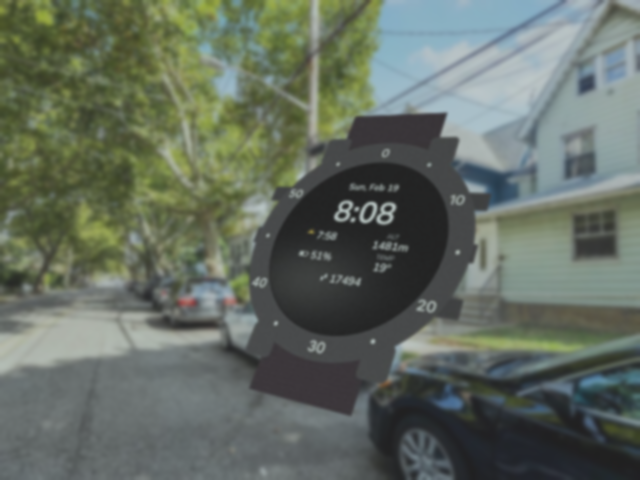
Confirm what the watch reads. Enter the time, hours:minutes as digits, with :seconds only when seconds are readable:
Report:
8:08
